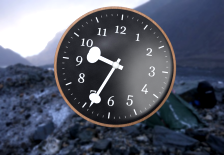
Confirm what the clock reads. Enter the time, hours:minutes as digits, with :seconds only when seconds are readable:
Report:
9:34
